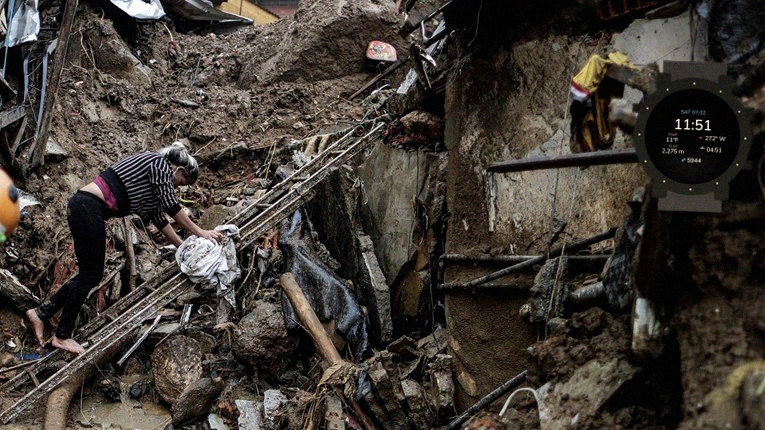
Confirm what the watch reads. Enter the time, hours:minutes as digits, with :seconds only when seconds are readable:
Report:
11:51
